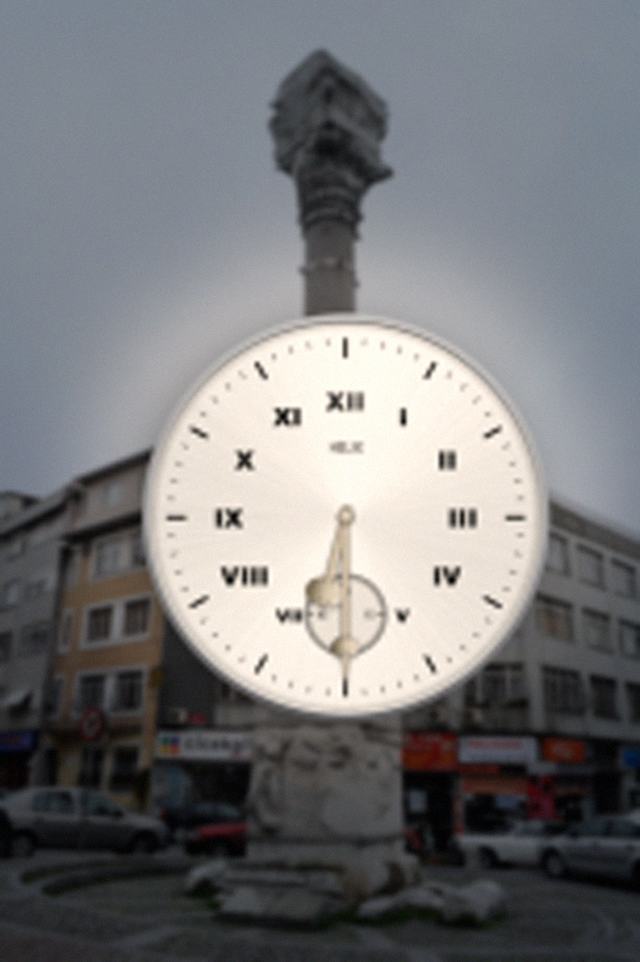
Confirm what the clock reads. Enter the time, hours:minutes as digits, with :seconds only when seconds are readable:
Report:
6:30
